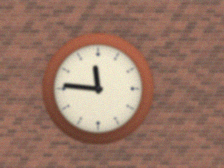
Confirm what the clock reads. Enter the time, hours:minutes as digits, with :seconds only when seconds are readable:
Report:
11:46
